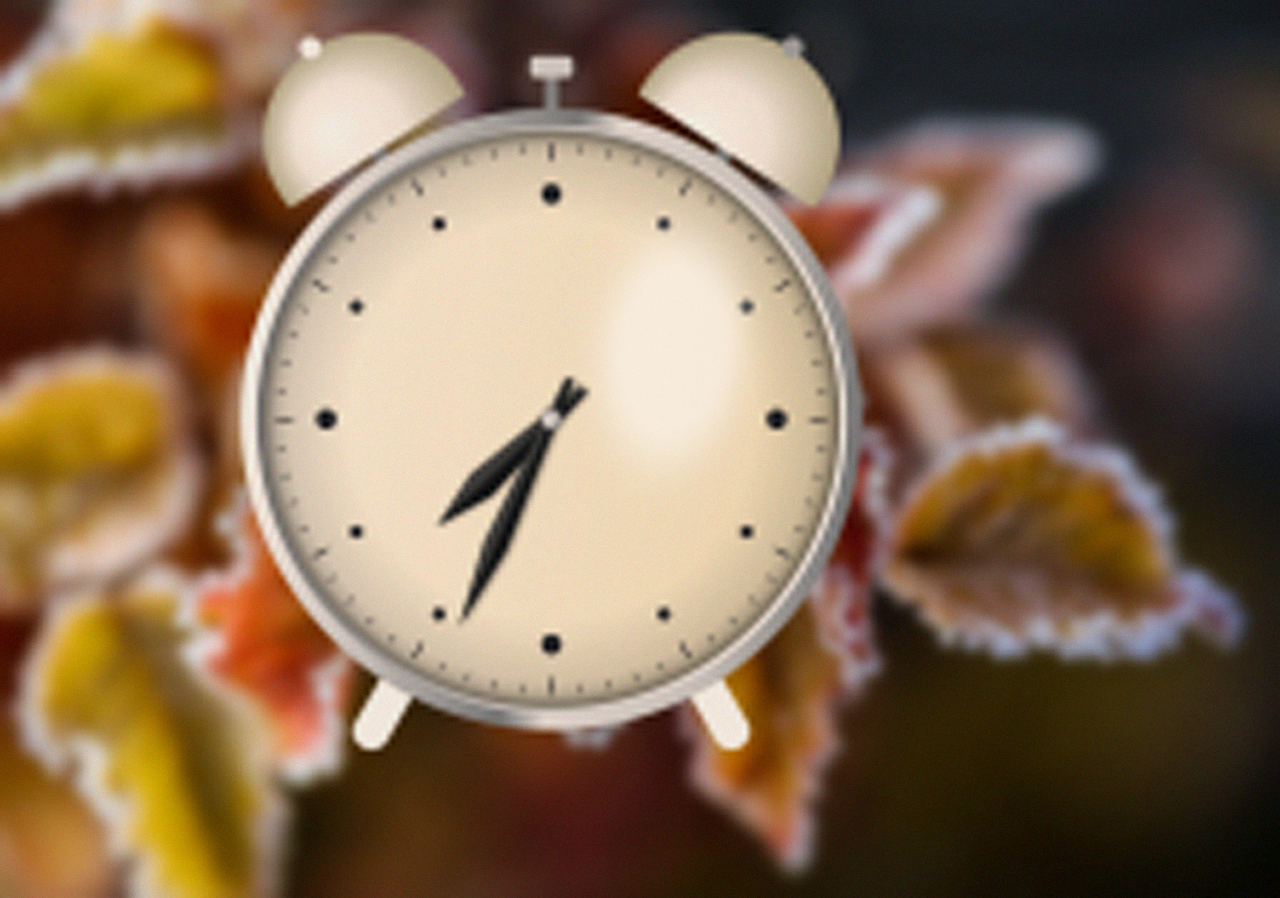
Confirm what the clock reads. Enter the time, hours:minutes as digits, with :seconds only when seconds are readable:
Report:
7:34
